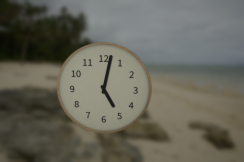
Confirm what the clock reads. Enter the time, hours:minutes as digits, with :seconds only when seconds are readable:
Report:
5:02
